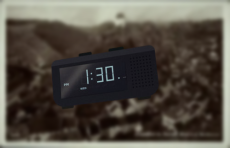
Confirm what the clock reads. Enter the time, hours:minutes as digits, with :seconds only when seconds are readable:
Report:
1:30
